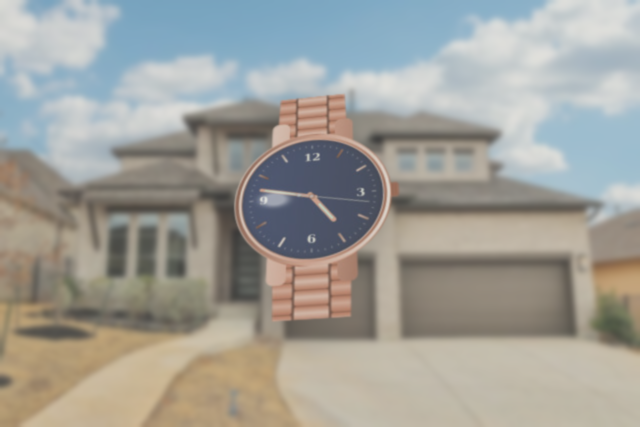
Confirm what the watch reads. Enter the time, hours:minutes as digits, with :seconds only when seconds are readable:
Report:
4:47:17
